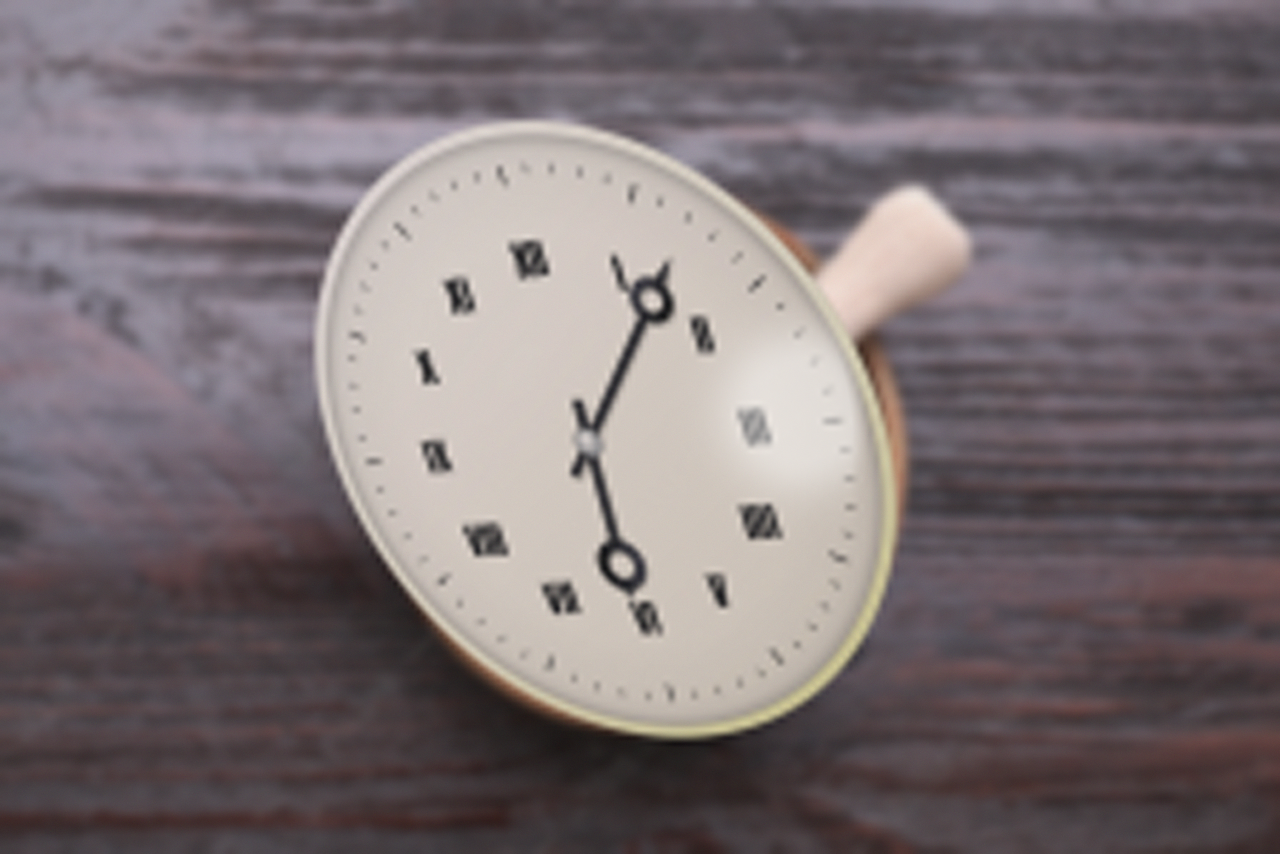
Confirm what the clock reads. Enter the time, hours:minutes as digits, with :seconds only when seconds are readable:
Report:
6:07
